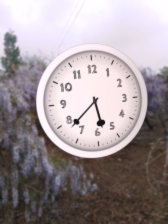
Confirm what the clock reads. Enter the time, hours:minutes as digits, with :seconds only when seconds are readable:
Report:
5:38
